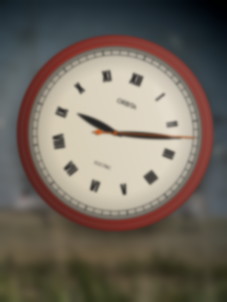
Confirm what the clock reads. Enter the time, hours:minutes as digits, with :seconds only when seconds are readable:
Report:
9:12:12
